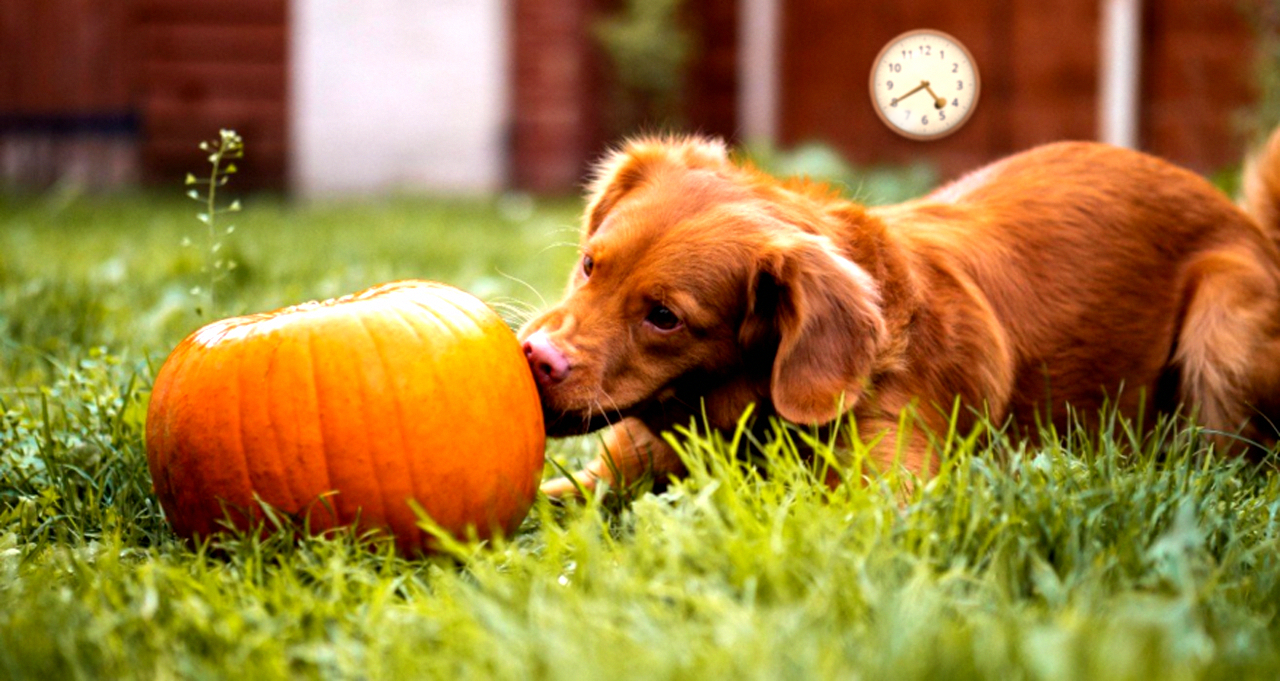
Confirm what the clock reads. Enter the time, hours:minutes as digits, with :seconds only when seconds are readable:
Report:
4:40
